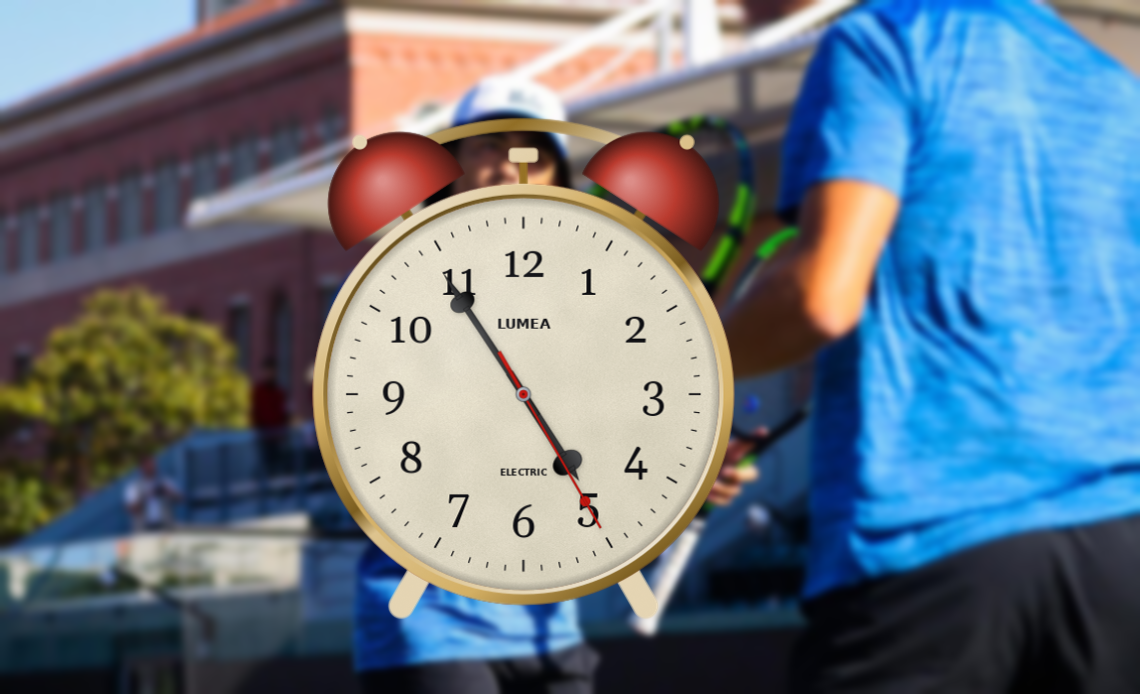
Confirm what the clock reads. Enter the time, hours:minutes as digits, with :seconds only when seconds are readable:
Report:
4:54:25
